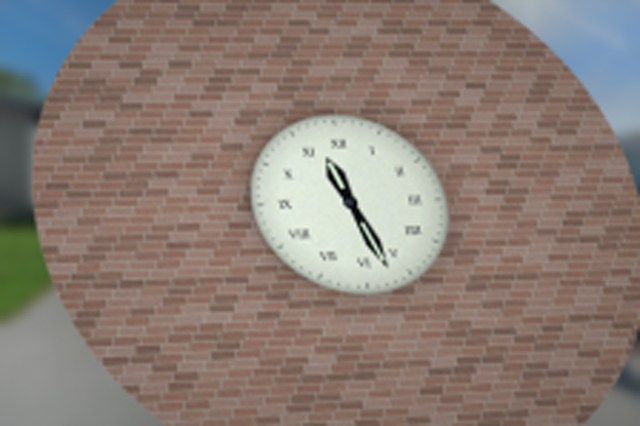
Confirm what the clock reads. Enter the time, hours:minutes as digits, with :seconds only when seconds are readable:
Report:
11:27
